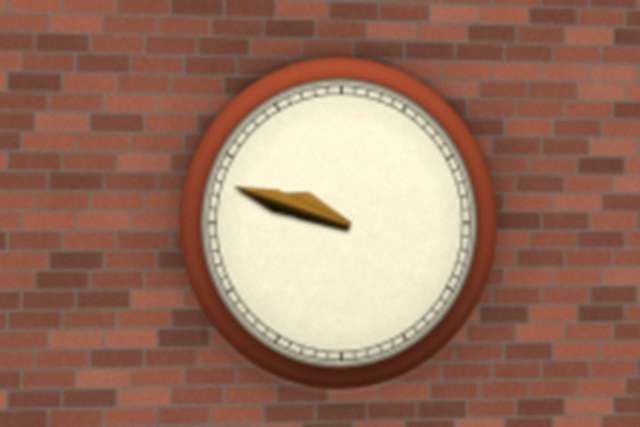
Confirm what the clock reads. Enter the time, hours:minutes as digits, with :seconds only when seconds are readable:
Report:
9:48
